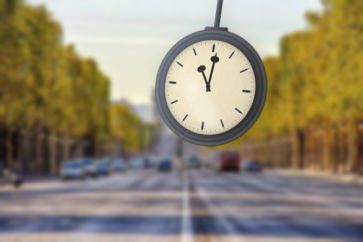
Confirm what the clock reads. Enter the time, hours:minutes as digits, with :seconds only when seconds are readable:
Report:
11:01
